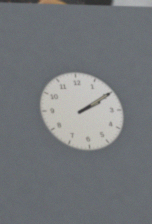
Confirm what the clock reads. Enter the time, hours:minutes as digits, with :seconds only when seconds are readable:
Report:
2:10
